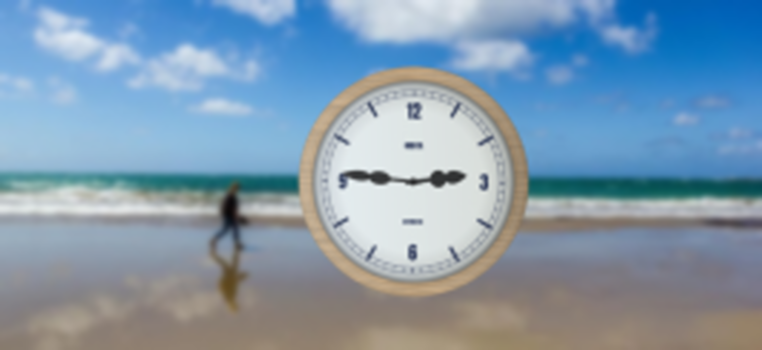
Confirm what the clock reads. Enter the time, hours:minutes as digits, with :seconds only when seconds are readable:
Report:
2:46
